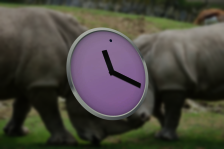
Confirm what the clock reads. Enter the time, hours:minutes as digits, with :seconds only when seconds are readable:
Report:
11:18
